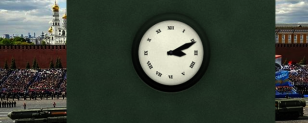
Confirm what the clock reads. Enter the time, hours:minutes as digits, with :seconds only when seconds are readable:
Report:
3:11
